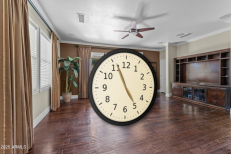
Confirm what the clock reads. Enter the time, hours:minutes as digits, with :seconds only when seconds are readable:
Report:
4:56
